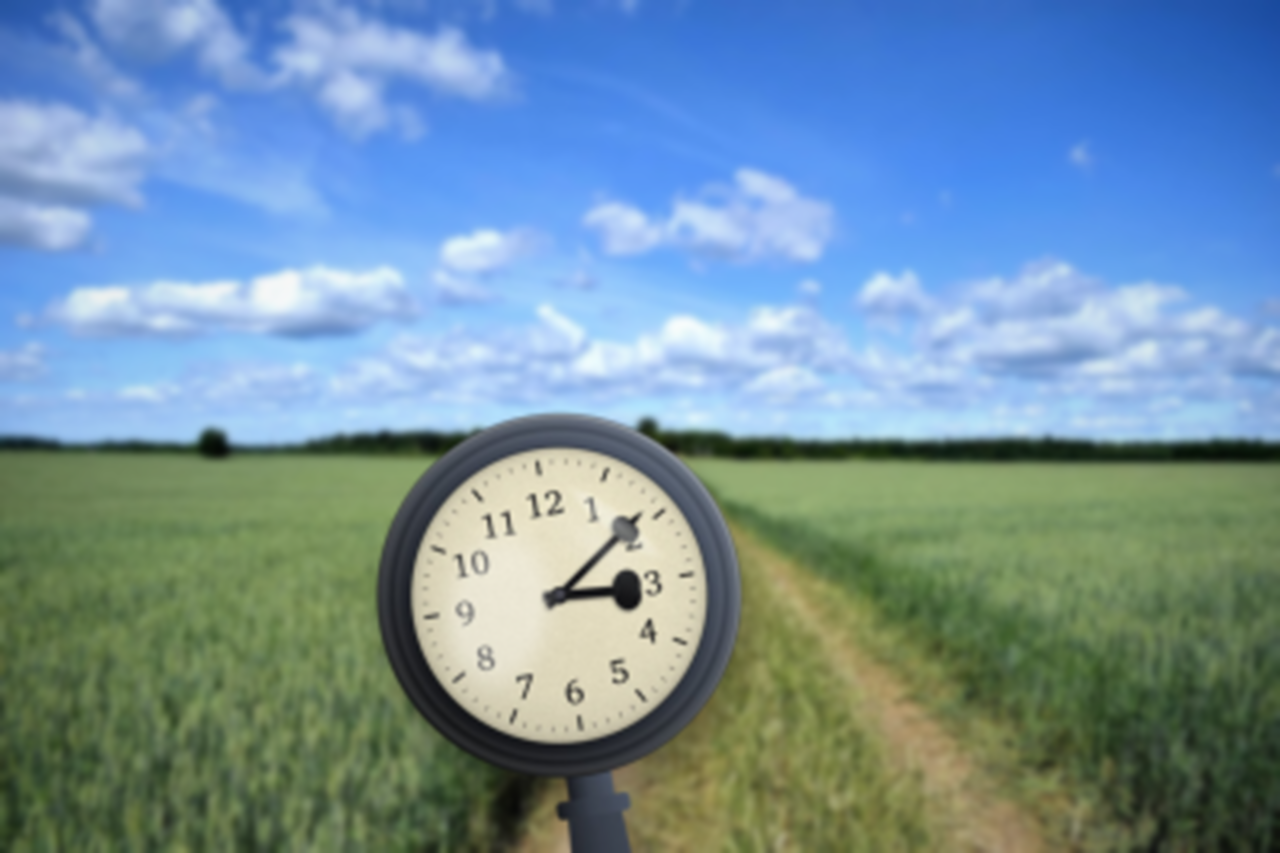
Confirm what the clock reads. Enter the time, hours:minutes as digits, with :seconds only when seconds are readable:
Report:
3:09
